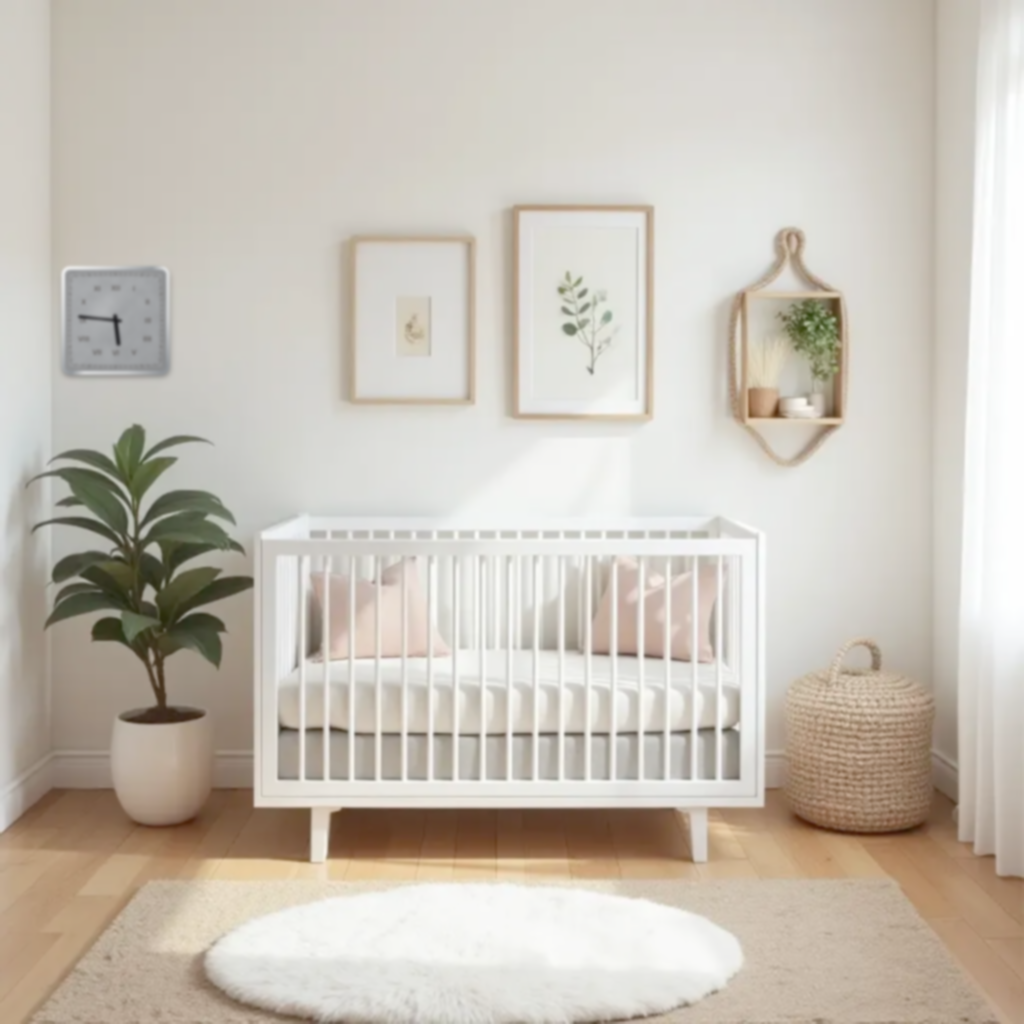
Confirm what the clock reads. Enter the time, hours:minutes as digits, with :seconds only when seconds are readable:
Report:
5:46
